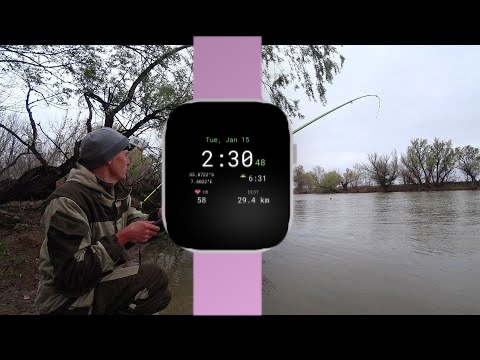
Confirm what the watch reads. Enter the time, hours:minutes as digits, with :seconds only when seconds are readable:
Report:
2:30:48
